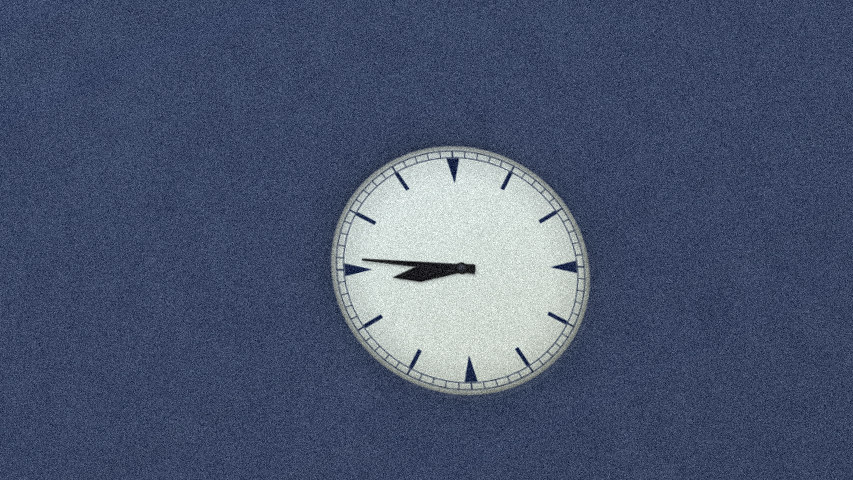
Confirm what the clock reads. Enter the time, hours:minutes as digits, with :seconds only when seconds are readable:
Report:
8:46
